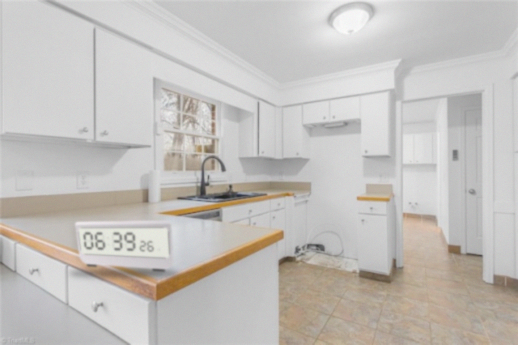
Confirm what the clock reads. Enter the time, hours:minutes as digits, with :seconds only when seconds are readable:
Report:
6:39
